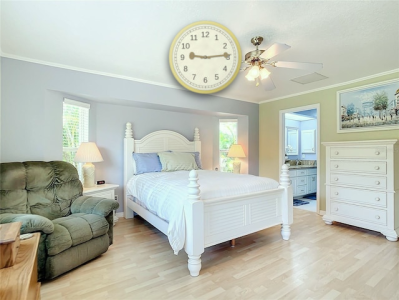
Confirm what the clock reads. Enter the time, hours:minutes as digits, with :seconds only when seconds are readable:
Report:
9:14
